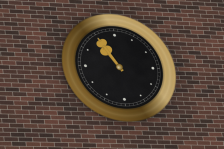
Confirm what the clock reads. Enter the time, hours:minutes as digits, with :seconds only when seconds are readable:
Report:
10:55
